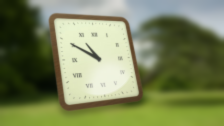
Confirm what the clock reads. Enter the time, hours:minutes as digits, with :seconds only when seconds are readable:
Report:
10:50
